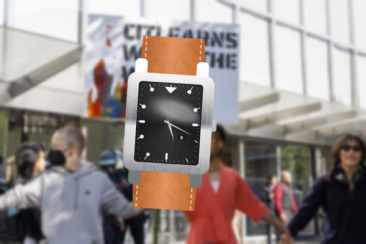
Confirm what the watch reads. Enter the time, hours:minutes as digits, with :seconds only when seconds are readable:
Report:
5:19
